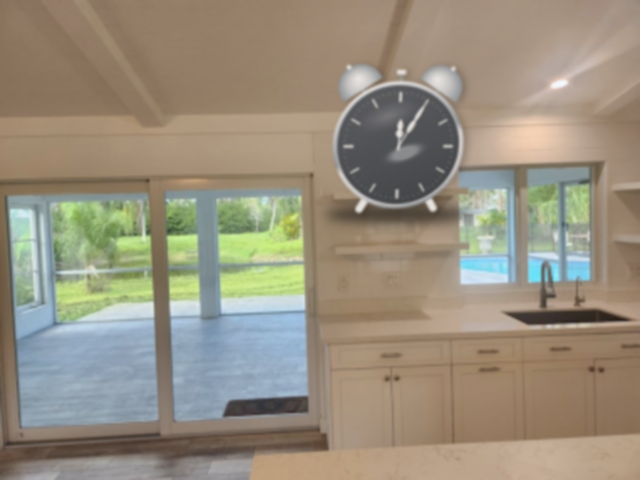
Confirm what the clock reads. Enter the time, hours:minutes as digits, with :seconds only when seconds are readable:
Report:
12:05
